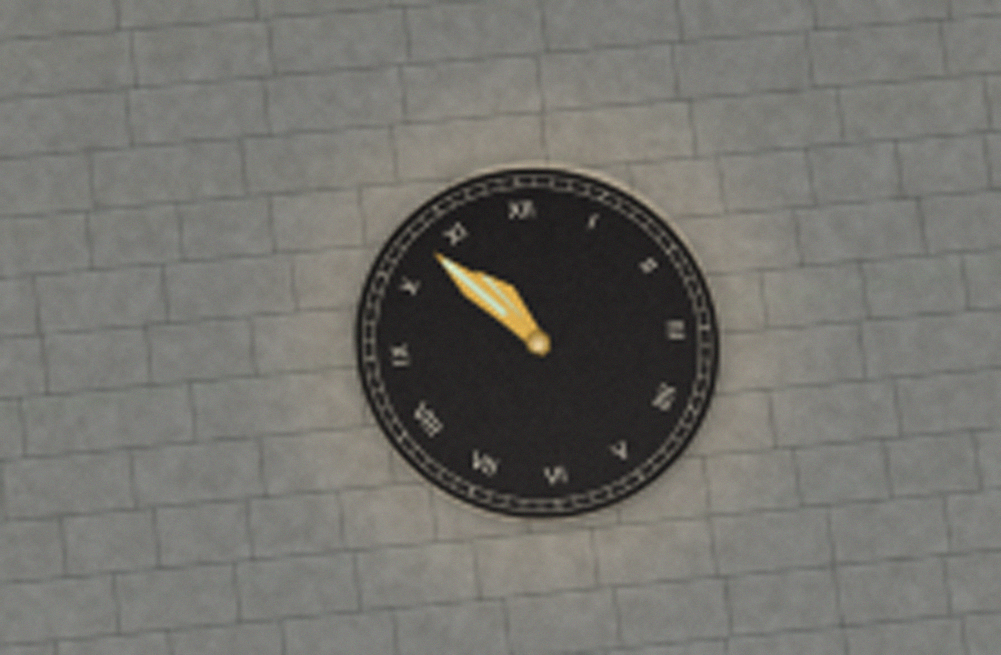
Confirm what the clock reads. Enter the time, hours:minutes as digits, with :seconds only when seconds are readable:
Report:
10:53
